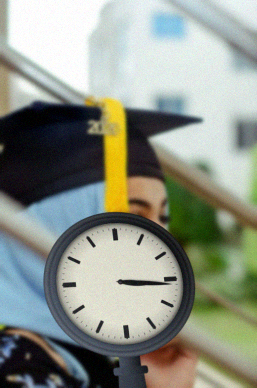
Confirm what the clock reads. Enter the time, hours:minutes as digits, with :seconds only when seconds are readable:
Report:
3:16
